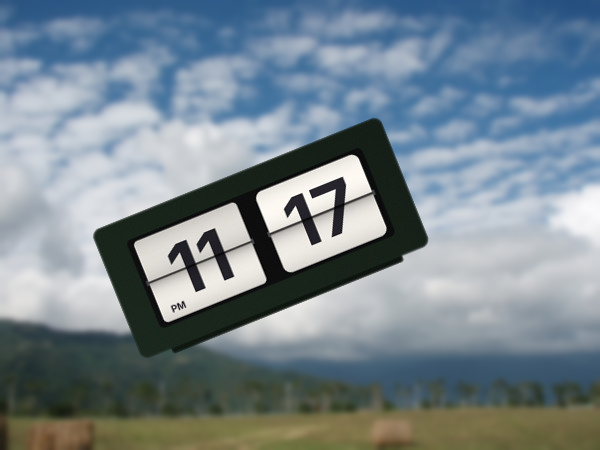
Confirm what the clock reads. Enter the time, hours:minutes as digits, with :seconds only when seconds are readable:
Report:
11:17
